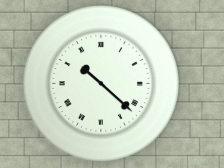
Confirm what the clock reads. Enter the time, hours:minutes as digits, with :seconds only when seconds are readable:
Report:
10:22
